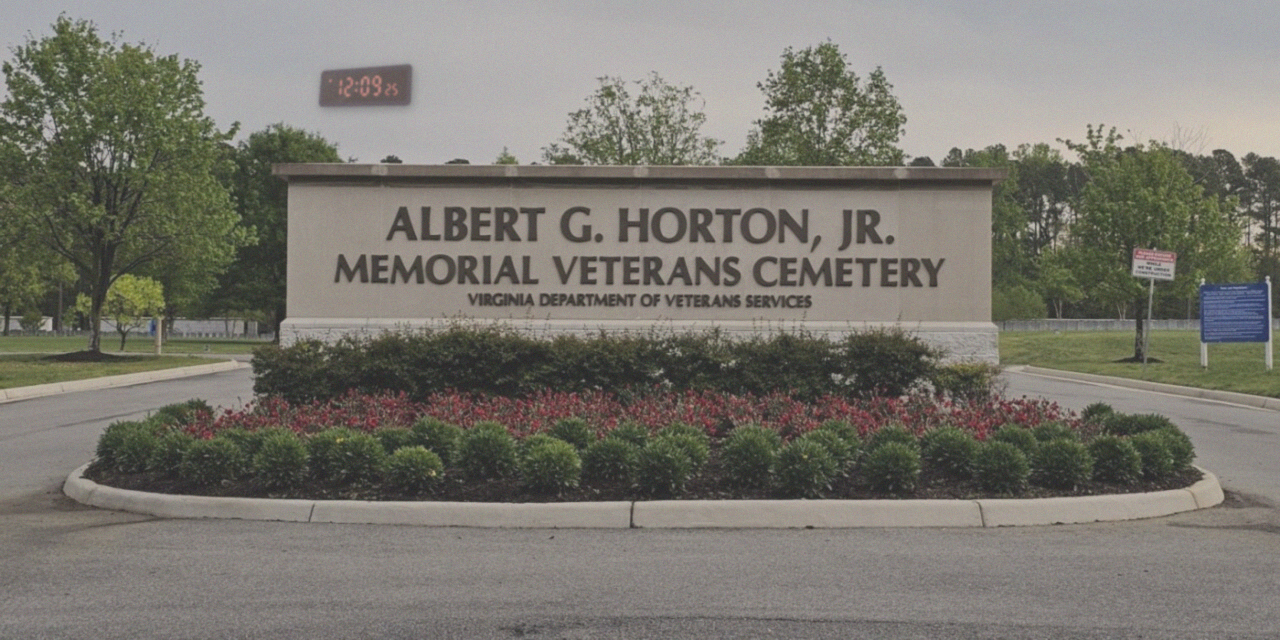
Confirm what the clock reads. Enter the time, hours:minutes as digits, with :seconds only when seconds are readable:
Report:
12:09
